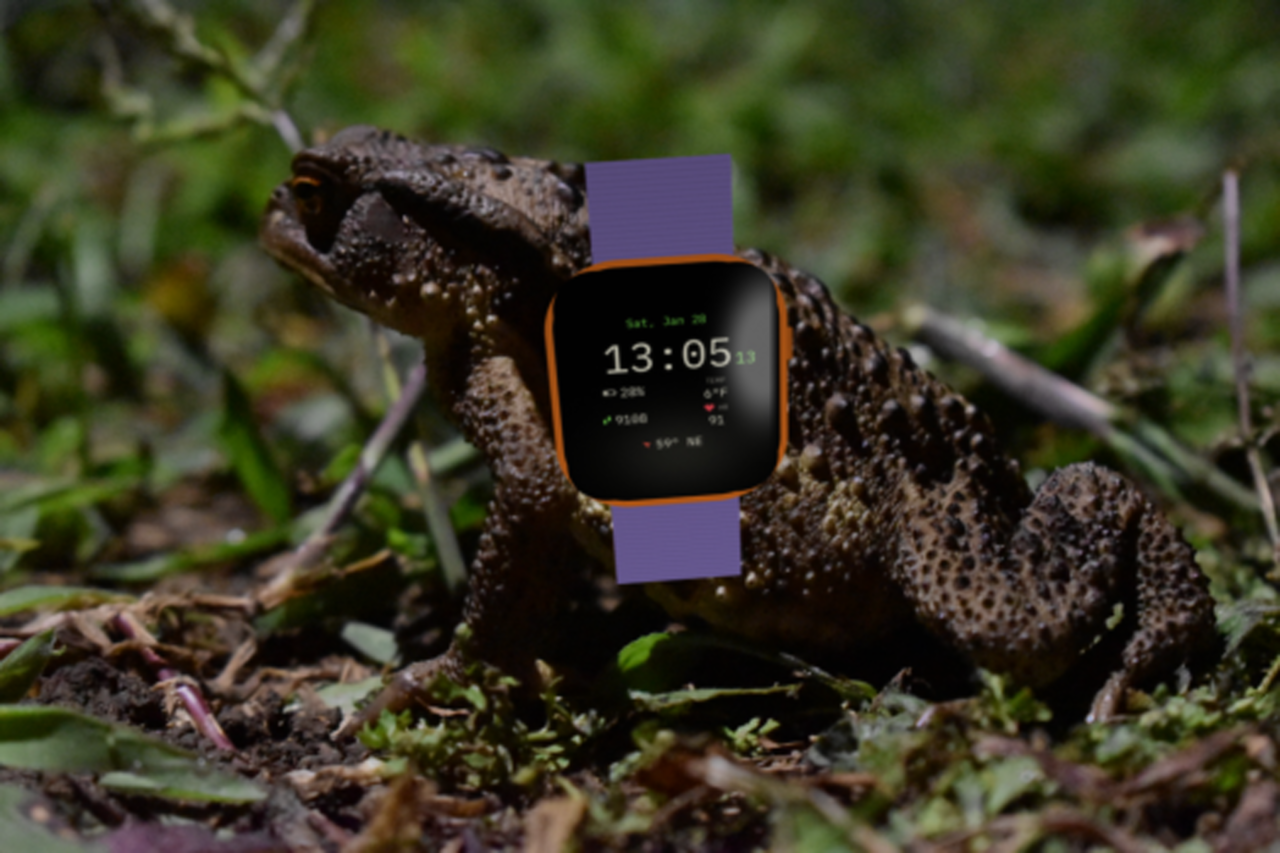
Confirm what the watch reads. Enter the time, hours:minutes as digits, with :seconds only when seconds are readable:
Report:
13:05
